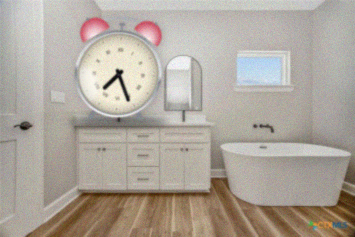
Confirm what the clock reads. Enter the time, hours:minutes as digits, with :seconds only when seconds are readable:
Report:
7:26
